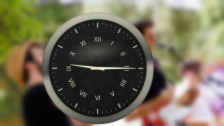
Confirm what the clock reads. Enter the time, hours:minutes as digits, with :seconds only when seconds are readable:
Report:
9:15
